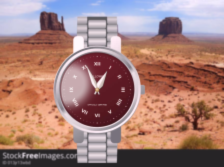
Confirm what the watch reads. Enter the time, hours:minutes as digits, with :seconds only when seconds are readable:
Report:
12:56
